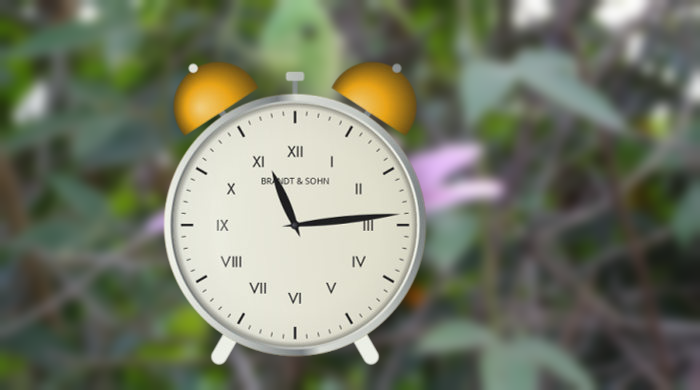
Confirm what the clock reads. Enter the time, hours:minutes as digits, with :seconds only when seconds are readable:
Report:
11:14
